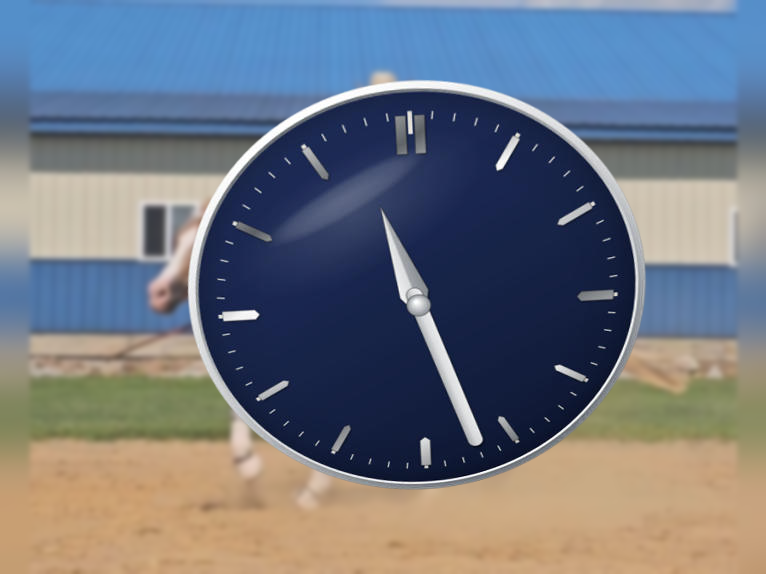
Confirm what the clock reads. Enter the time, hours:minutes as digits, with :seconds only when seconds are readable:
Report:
11:27
